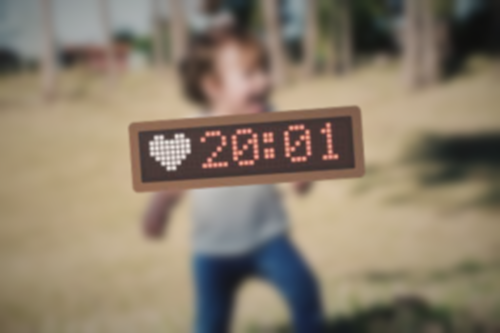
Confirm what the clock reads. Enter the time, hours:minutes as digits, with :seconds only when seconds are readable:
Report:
20:01
